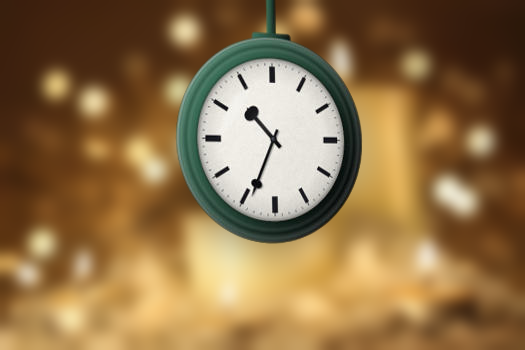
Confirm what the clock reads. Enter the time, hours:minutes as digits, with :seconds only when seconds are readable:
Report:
10:34
